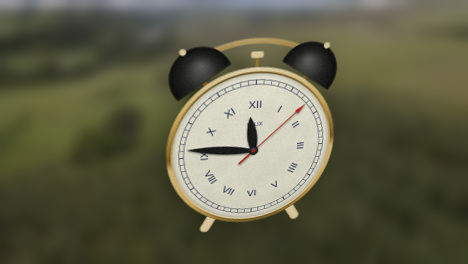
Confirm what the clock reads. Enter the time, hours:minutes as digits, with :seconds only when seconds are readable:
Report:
11:46:08
